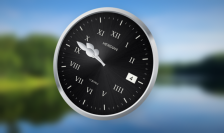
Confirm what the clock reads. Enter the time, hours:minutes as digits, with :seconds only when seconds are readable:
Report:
9:47
